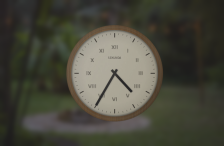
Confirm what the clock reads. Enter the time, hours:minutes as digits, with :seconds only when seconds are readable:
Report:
4:35
